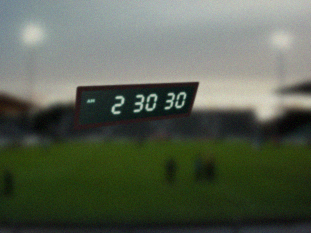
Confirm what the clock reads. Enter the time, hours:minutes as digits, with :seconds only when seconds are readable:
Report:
2:30:30
